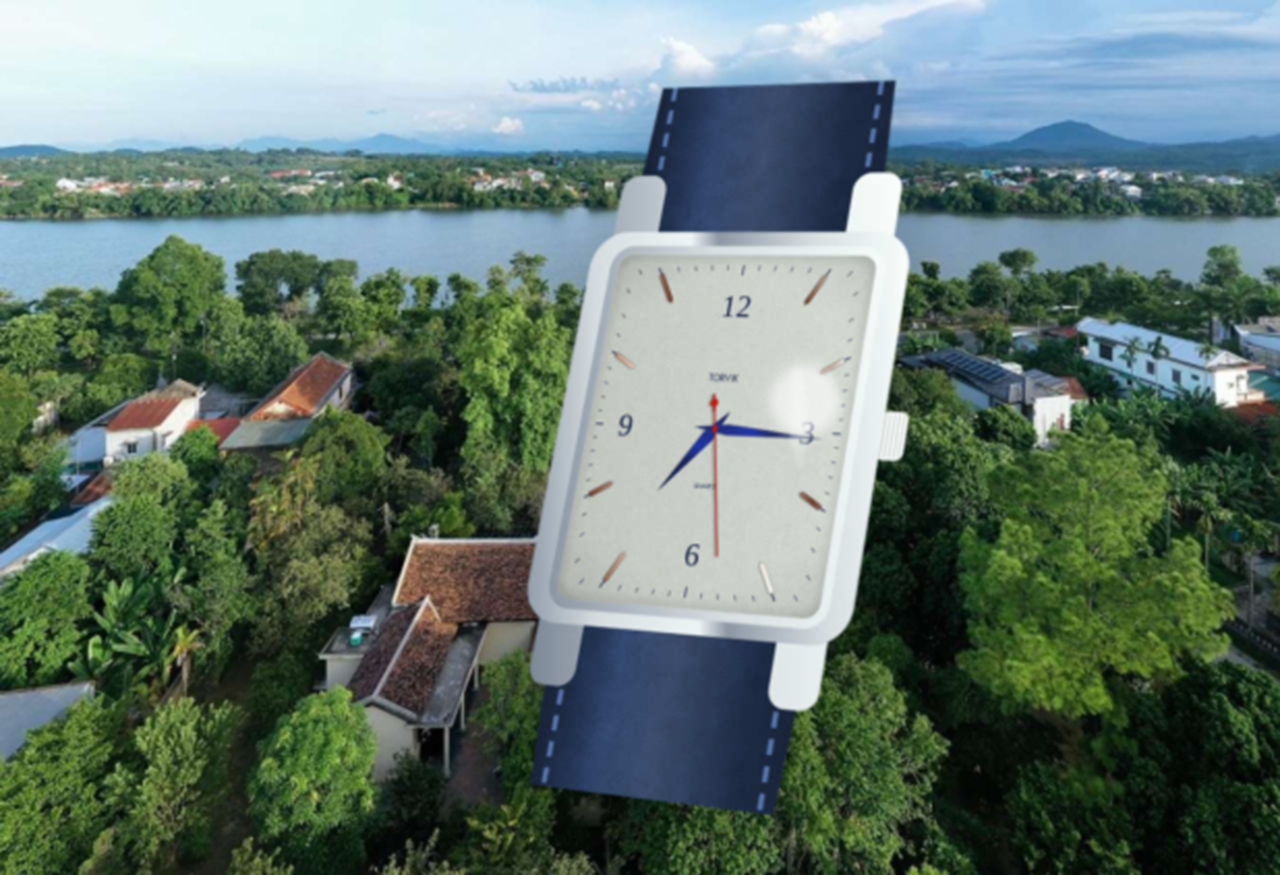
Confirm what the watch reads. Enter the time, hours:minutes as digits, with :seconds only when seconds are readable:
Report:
7:15:28
